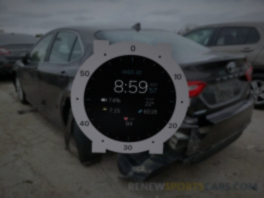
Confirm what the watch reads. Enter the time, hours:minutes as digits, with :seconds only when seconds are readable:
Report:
8:59
